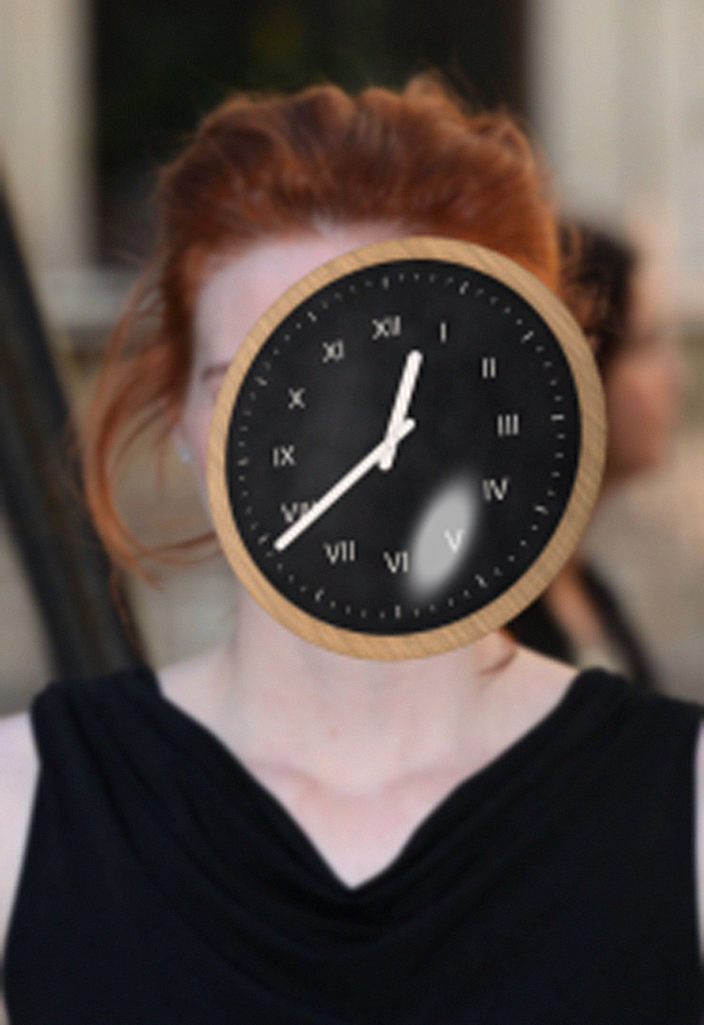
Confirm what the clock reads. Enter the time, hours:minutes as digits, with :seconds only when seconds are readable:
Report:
12:39
